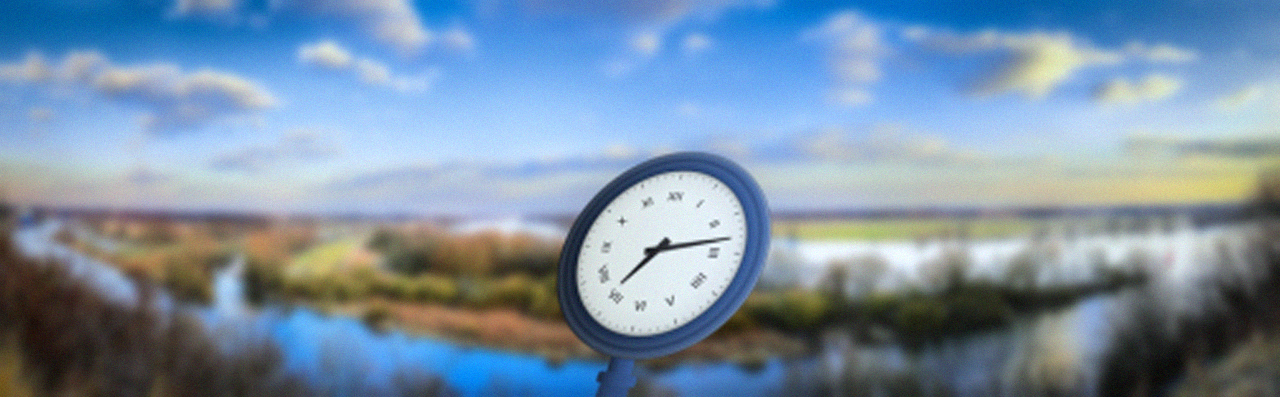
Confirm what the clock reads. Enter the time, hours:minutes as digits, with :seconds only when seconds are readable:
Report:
7:13
